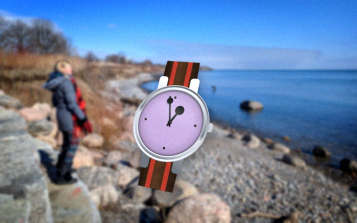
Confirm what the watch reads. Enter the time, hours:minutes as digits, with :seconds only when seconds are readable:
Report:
12:58
